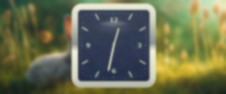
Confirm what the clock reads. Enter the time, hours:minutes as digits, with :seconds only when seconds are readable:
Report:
12:32
